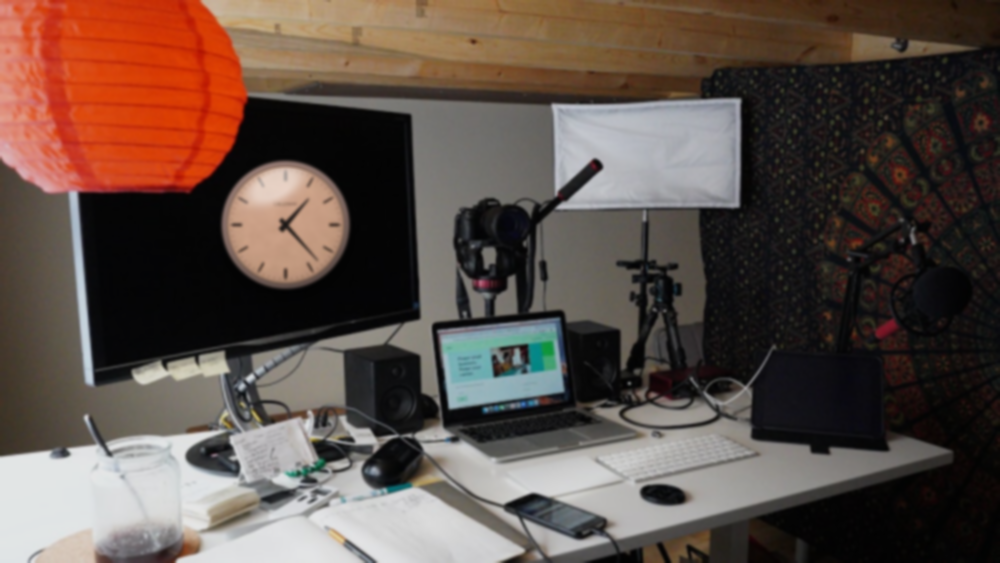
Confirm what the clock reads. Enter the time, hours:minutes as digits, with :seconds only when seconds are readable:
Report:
1:23
